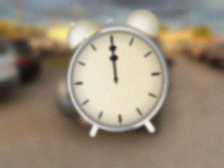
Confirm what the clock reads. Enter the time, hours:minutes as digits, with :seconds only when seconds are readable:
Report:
12:00
